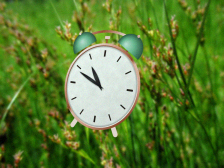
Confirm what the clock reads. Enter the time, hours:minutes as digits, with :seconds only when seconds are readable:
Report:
10:49
